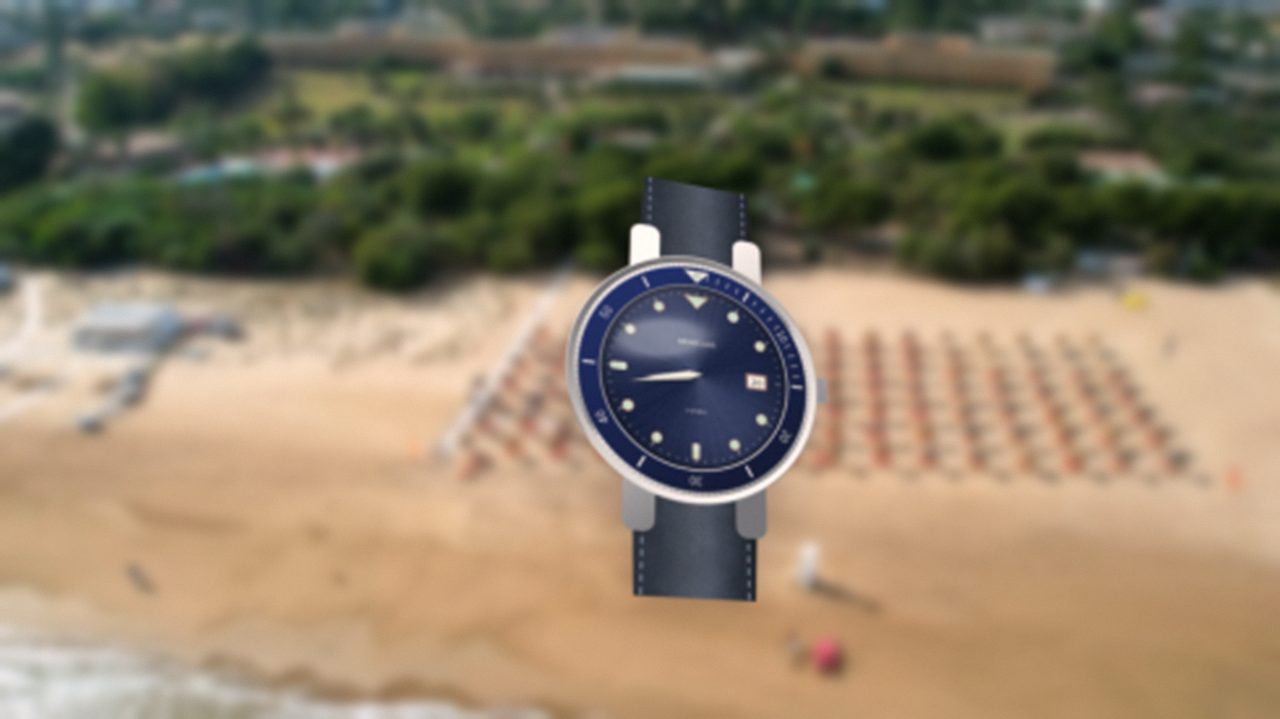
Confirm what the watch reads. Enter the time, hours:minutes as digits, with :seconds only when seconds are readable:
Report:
8:43
